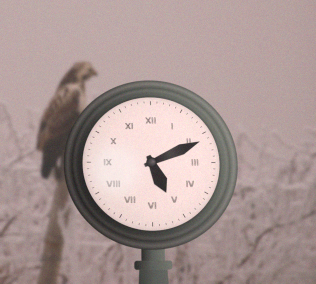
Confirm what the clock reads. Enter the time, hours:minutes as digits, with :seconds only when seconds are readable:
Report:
5:11
